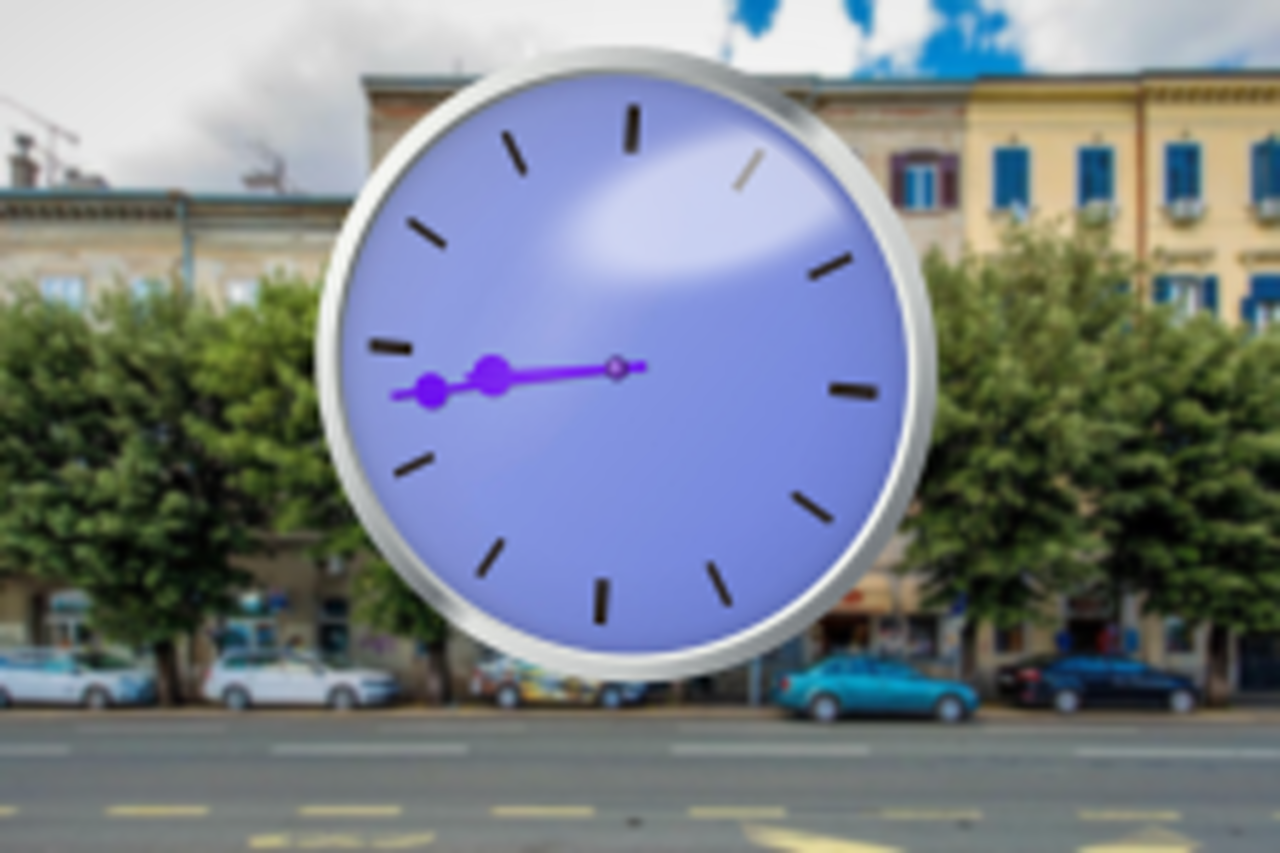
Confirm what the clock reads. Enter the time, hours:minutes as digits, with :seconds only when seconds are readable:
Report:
8:43
